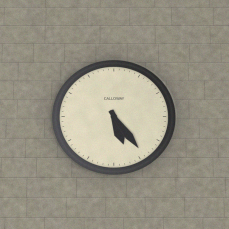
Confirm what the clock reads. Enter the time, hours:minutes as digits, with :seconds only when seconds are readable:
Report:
5:24
